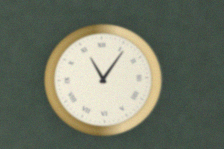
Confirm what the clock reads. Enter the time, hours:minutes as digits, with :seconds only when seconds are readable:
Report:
11:06
